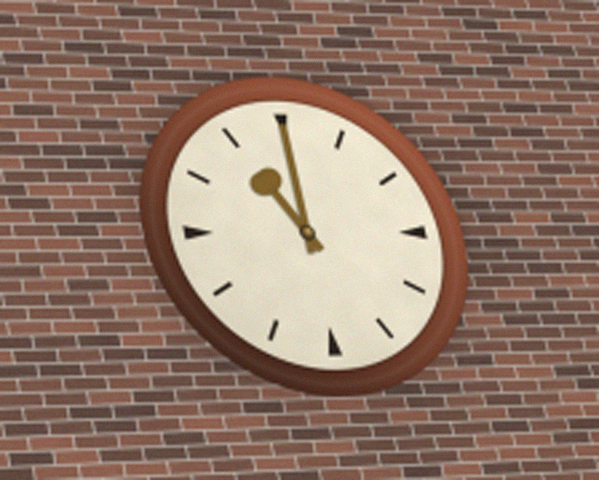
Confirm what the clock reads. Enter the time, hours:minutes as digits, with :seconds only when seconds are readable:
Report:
11:00
